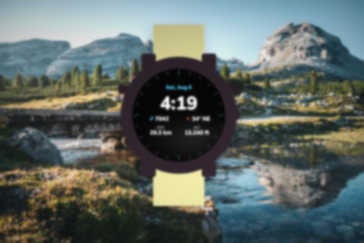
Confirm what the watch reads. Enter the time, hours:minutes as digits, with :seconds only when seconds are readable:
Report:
4:19
